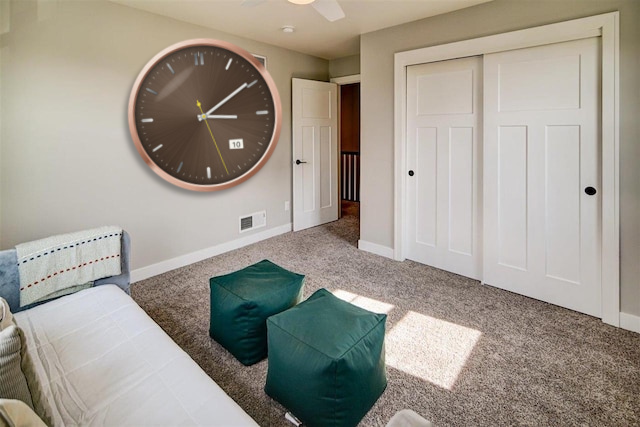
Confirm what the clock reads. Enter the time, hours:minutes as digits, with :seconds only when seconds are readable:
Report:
3:09:27
